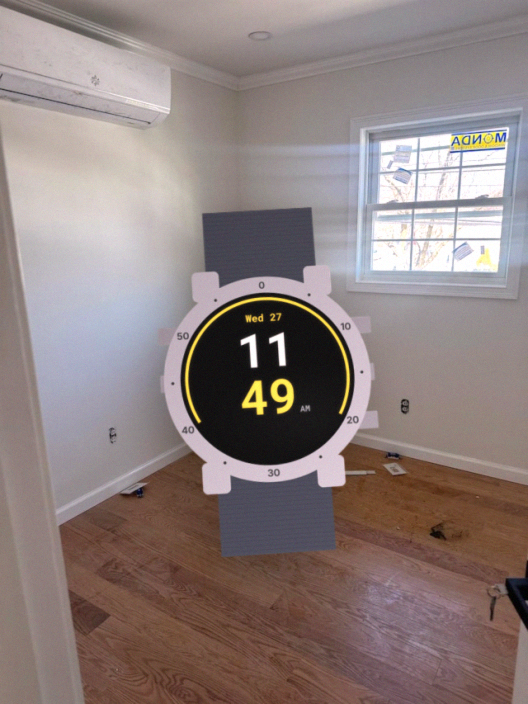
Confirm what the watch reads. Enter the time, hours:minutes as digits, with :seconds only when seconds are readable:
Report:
11:49
